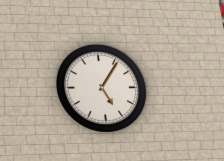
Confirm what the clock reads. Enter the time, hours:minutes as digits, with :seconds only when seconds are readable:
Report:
5:06
